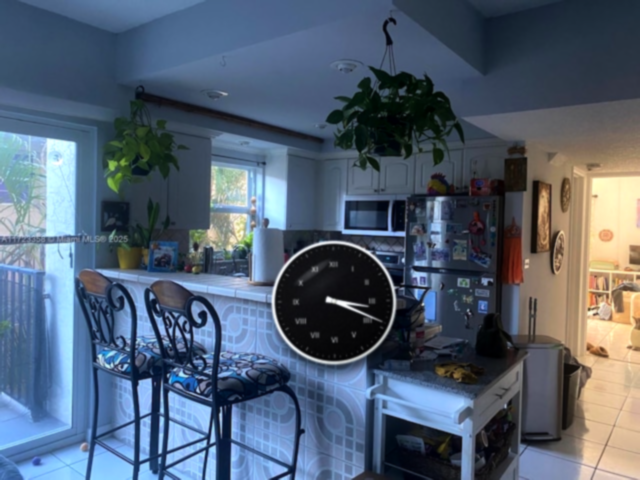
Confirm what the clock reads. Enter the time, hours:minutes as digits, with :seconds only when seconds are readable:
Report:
3:19
